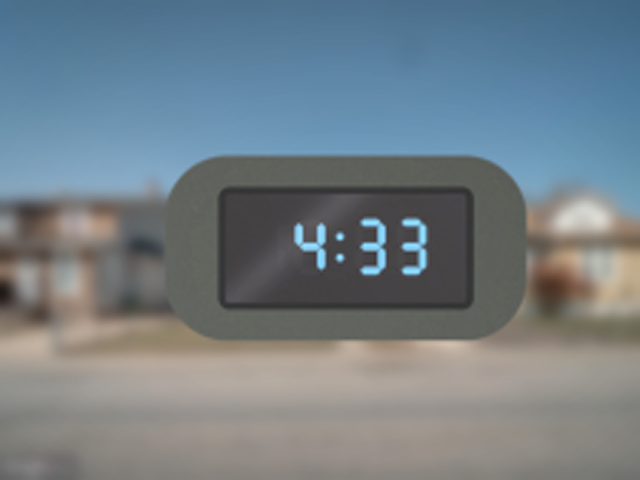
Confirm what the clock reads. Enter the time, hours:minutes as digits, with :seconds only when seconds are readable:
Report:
4:33
